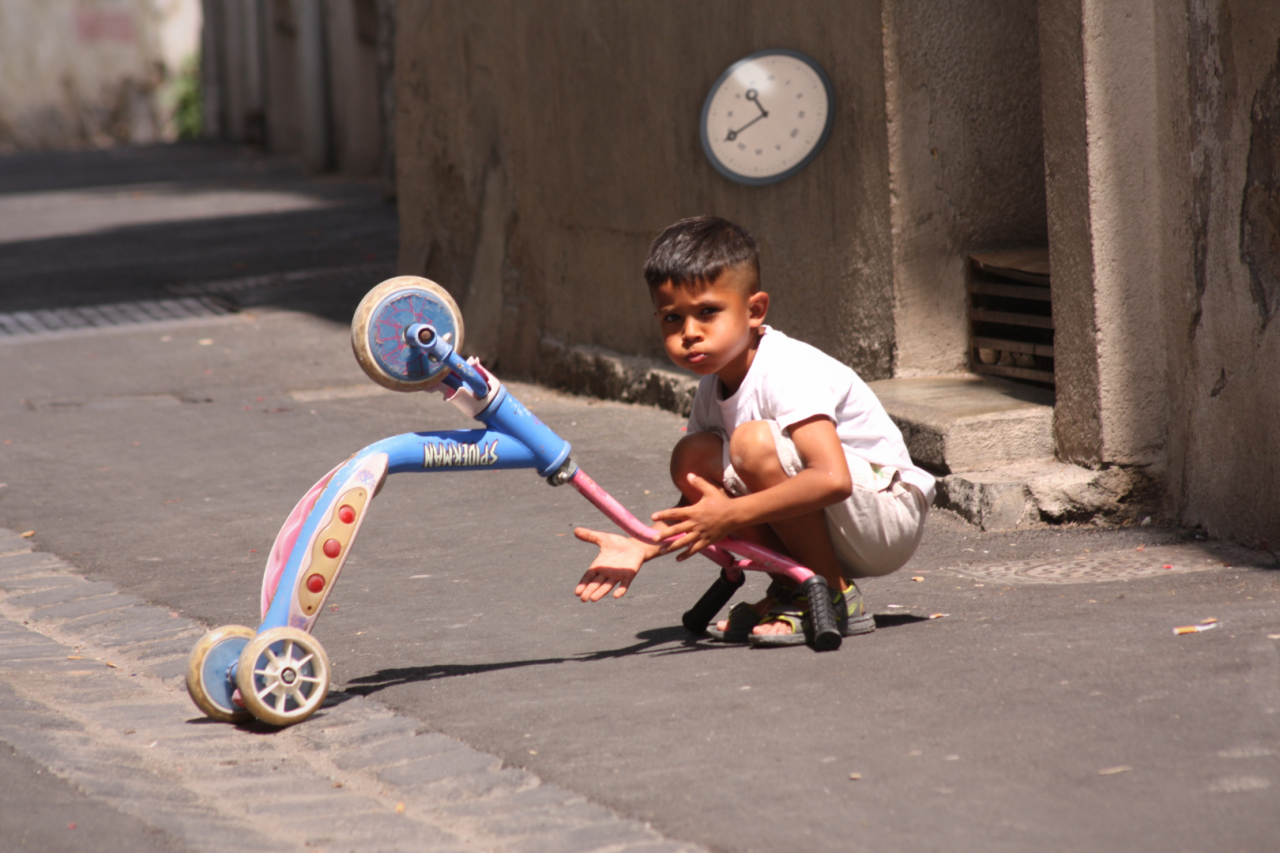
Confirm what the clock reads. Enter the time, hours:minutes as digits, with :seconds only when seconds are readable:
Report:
10:39
